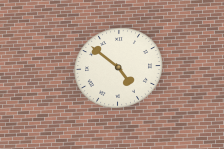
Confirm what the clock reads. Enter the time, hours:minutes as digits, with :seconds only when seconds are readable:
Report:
4:52
